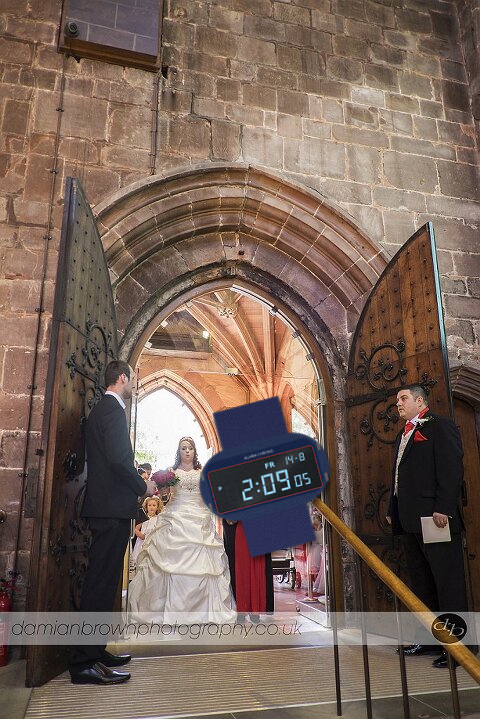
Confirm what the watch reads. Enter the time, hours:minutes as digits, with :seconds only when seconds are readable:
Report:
2:09:05
